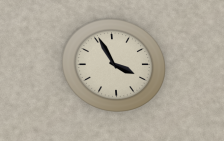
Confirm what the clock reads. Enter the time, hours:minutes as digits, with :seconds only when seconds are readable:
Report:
3:56
